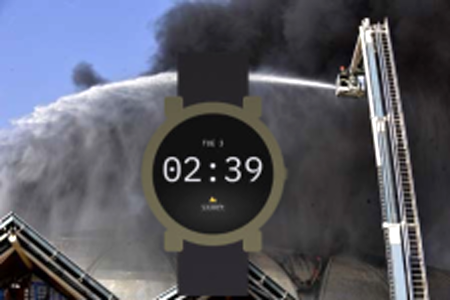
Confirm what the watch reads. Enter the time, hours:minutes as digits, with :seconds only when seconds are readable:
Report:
2:39
